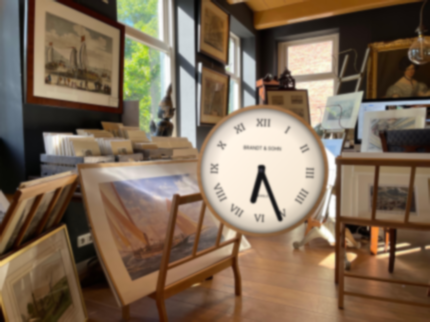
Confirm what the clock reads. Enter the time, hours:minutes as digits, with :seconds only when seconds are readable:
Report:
6:26
